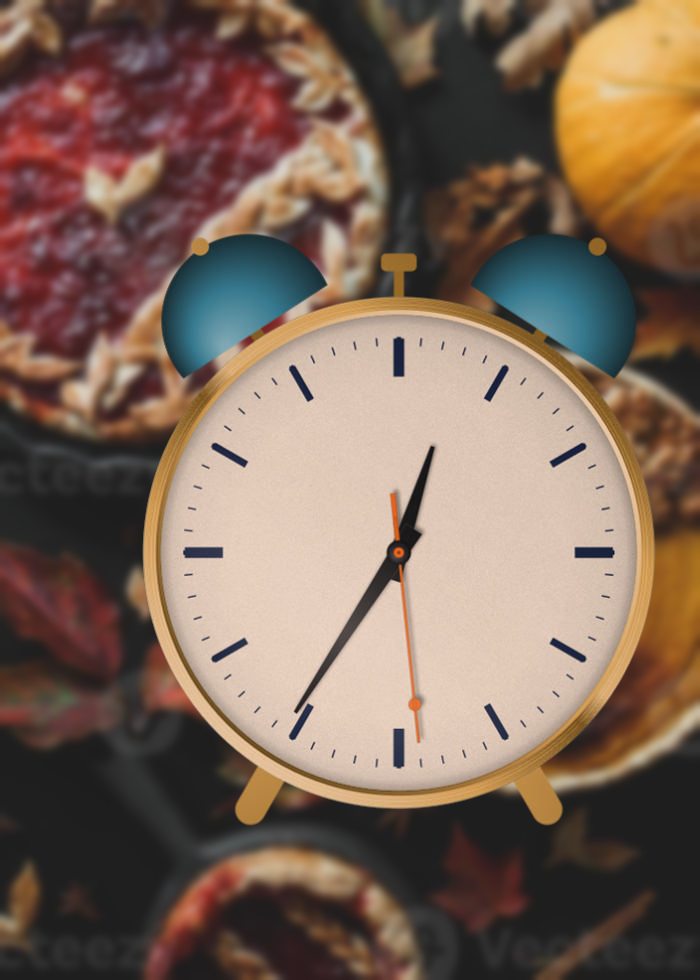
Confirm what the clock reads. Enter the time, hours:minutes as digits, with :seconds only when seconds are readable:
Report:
12:35:29
